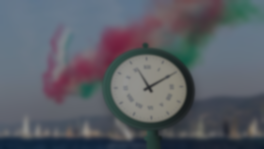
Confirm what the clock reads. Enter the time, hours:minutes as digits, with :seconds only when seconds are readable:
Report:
11:10
